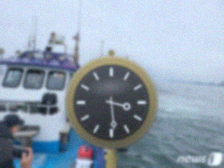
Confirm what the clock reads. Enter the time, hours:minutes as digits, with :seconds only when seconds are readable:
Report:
3:29
